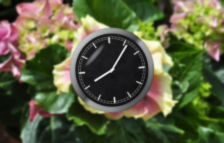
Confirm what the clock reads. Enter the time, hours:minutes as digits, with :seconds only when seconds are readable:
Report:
8:06
